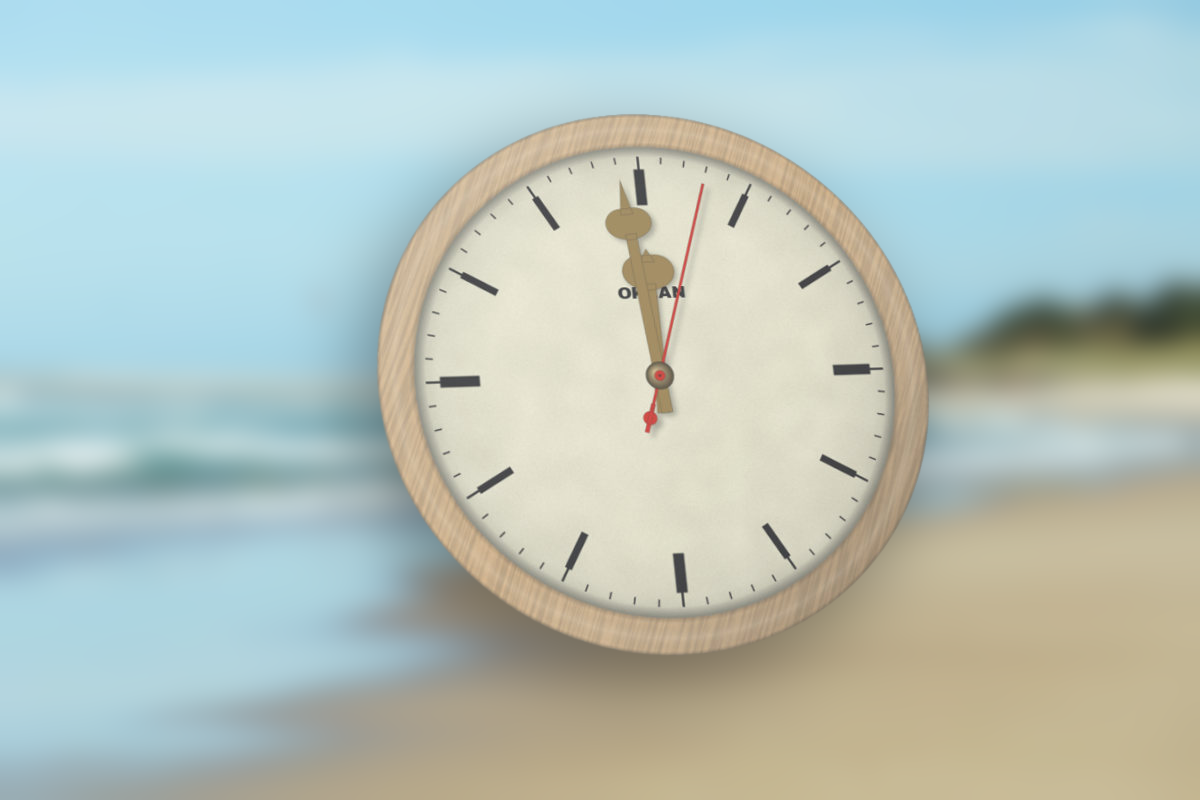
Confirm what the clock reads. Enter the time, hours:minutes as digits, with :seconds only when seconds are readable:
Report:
11:59:03
